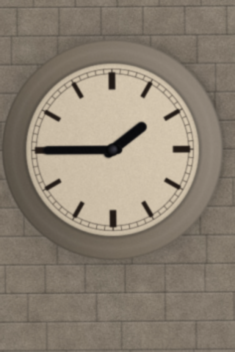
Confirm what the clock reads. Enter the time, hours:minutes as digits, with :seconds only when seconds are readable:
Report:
1:45
